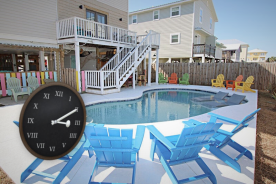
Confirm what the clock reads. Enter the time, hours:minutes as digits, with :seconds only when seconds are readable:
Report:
3:10
